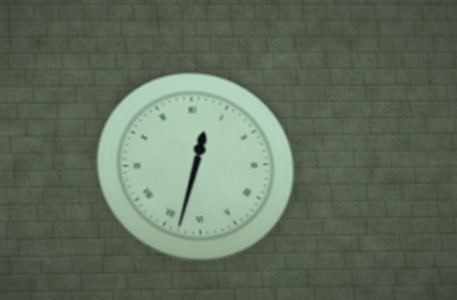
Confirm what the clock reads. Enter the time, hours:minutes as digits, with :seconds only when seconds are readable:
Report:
12:33
